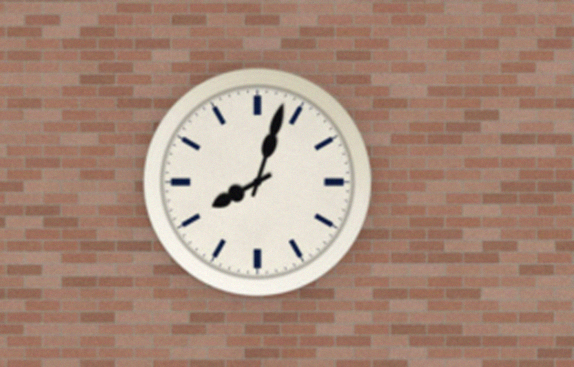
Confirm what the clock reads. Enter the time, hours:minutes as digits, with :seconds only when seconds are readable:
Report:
8:03
